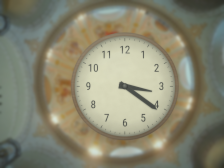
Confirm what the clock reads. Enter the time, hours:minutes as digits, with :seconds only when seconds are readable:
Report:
3:21
